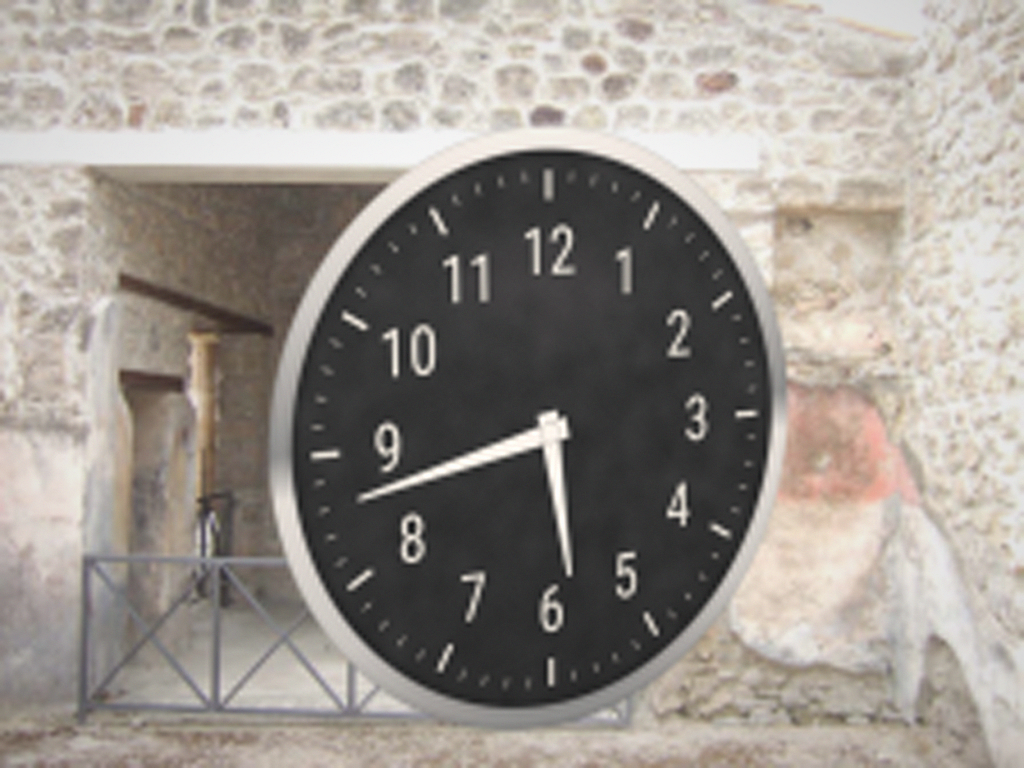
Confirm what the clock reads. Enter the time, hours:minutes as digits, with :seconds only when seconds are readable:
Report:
5:43
